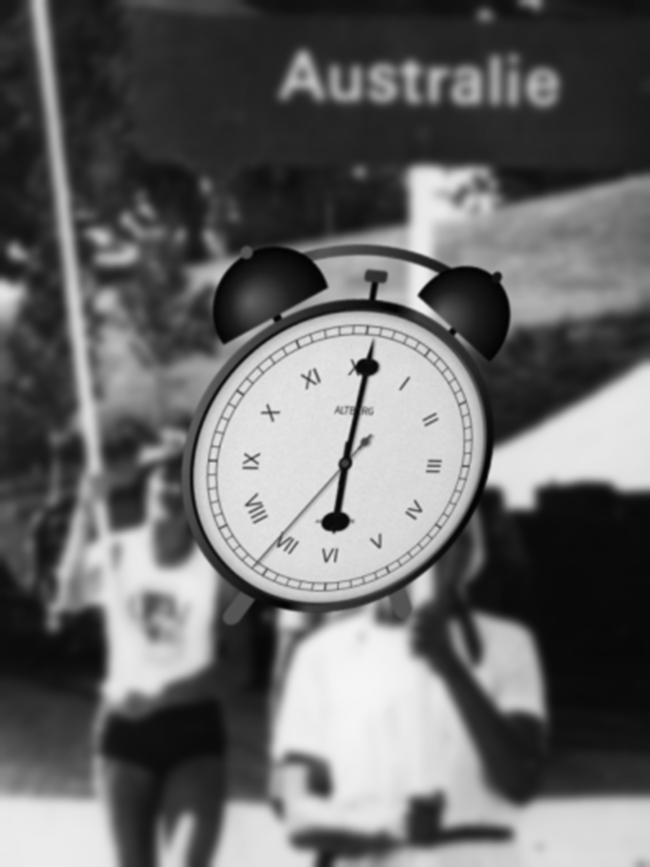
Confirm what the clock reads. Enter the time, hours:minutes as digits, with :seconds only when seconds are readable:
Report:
6:00:36
